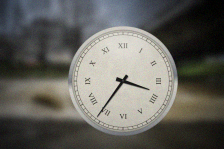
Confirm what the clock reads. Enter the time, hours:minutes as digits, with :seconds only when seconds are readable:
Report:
3:36
